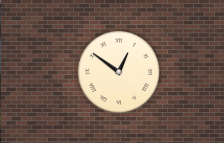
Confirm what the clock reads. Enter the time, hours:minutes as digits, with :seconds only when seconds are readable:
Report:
12:51
